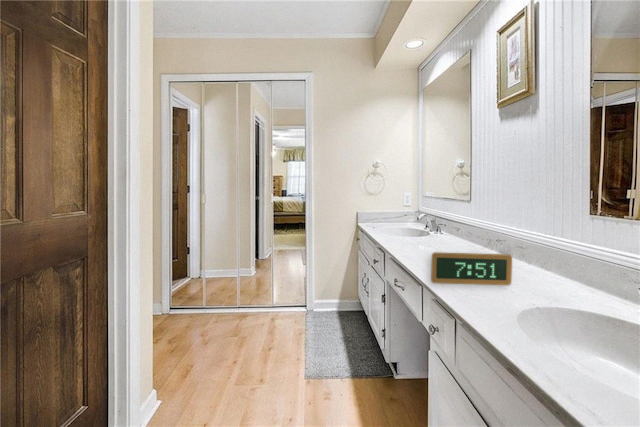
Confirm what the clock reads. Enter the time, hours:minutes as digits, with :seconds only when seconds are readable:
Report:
7:51
